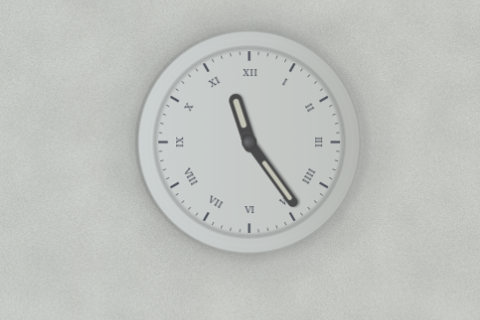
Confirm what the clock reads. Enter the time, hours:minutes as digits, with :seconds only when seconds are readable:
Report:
11:24
